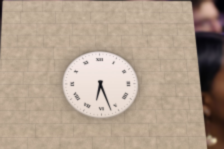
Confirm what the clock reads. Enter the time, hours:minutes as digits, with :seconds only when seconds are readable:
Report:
6:27
